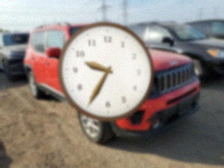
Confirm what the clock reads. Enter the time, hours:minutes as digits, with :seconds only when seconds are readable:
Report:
9:35
